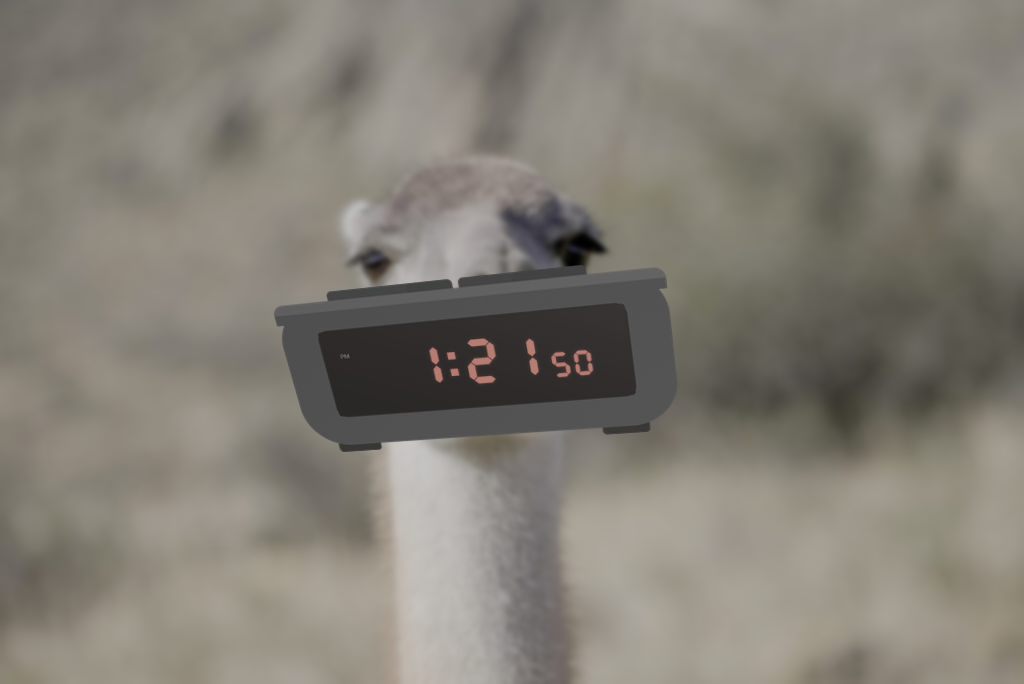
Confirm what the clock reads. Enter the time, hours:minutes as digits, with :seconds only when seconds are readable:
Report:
1:21:50
